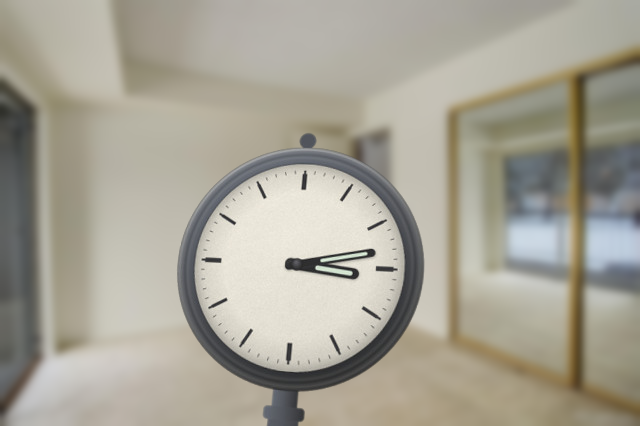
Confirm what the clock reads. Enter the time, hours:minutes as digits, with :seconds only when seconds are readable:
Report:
3:13
